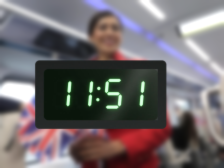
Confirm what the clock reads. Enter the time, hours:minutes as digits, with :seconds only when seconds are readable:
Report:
11:51
